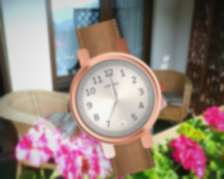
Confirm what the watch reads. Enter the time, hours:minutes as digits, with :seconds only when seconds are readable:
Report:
7:00
